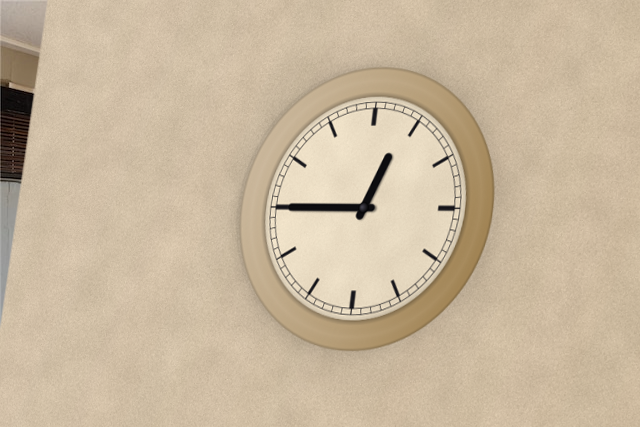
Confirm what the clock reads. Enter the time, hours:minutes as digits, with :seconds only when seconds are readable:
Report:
12:45
